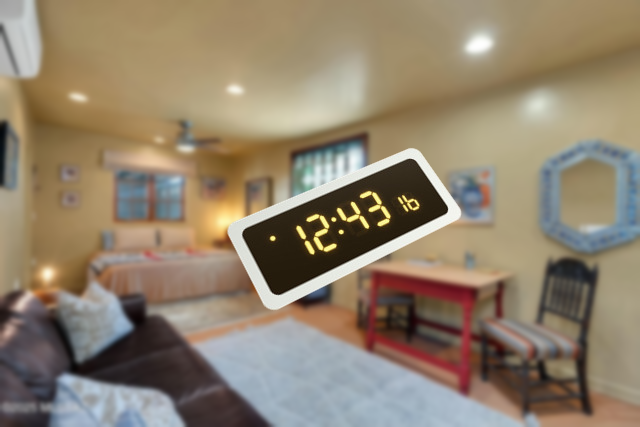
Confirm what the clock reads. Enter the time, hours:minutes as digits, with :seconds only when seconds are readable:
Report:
12:43:16
